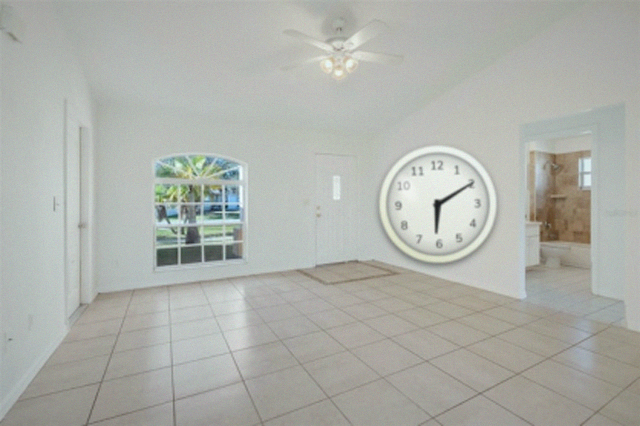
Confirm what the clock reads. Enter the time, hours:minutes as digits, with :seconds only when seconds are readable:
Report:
6:10
